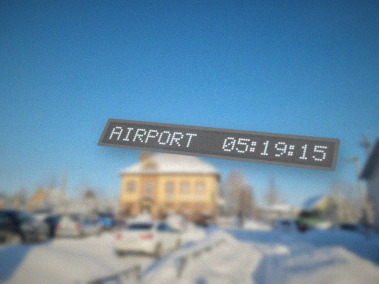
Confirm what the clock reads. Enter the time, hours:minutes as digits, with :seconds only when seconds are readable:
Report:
5:19:15
